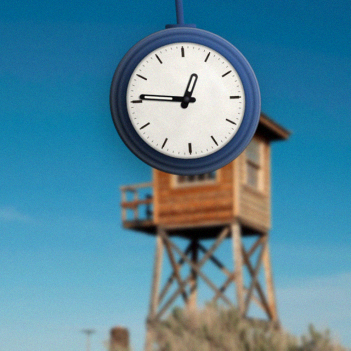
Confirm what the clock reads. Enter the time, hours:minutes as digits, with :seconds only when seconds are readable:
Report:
12:46
